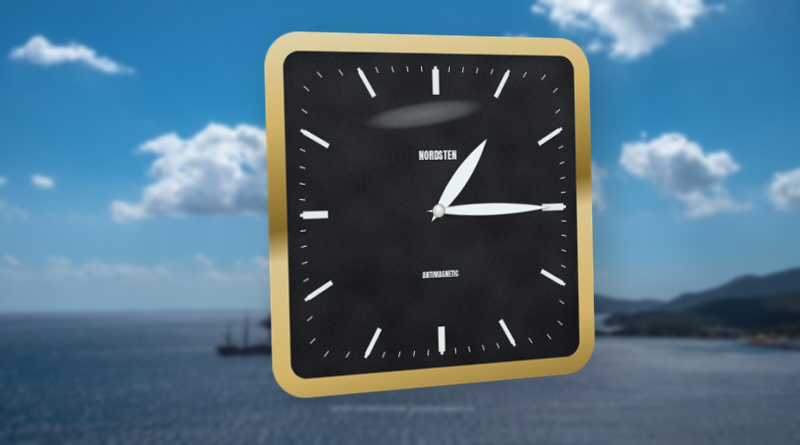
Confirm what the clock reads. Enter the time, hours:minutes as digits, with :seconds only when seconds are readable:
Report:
1:15
